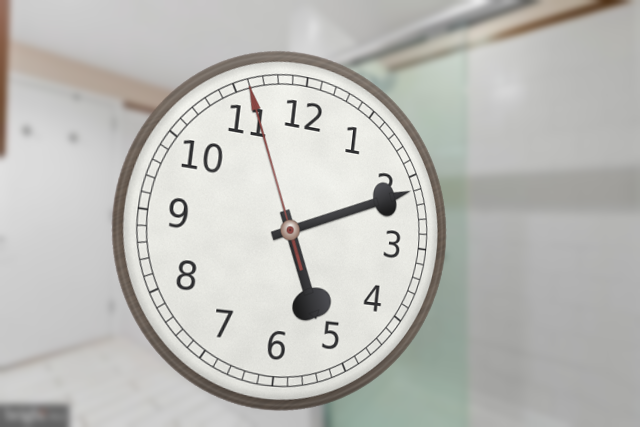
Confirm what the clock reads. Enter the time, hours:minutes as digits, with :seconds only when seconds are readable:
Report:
5:10:56
